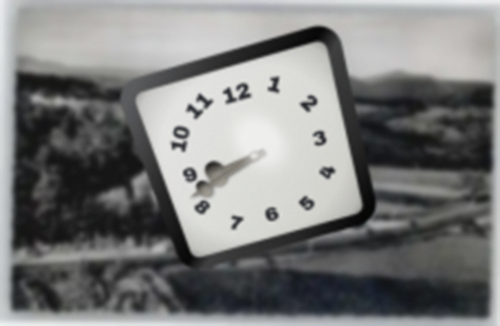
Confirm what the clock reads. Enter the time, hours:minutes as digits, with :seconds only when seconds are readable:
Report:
8:42
